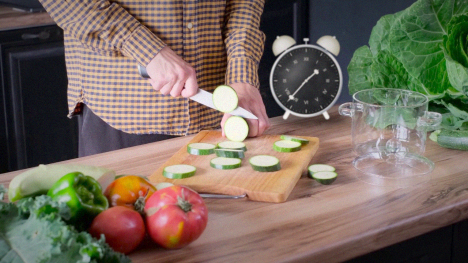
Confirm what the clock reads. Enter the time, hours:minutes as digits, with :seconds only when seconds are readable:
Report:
1:37
